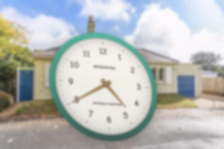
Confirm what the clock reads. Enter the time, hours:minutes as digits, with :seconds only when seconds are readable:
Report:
4:40
